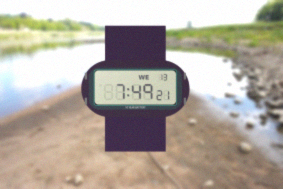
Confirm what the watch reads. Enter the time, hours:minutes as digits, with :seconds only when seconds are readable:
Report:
7:49:21
